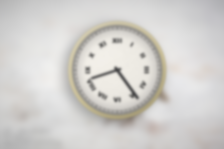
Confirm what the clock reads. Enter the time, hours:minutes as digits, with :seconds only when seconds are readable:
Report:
8:24
